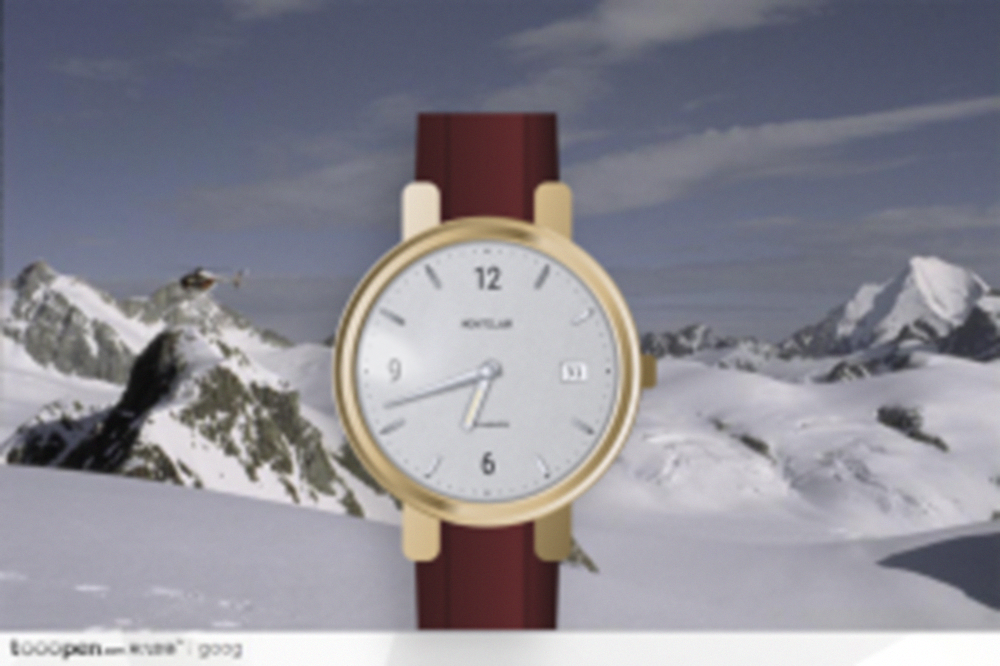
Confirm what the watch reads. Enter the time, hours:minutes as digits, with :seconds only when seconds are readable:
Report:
6:42
